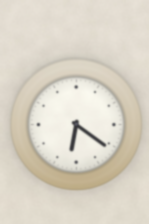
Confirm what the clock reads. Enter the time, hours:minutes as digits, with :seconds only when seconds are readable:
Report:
6:21
